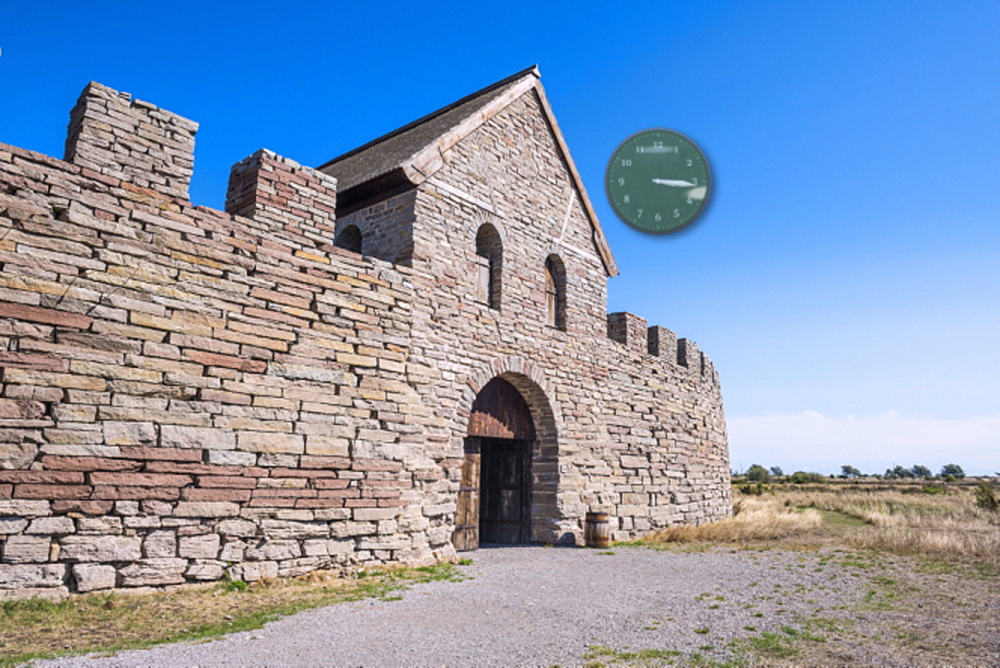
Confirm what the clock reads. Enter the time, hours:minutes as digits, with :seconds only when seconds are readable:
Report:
3:16
